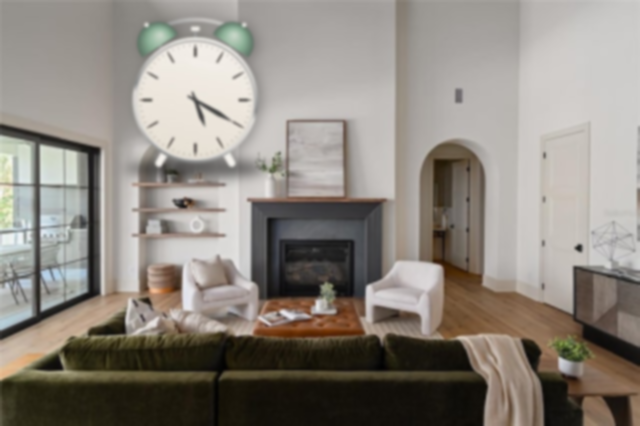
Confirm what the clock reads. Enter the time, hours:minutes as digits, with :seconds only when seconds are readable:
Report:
5:20
